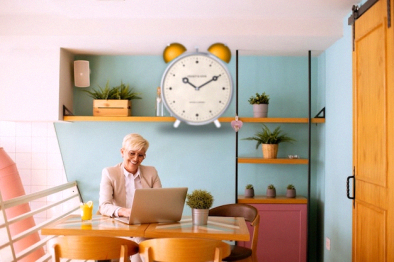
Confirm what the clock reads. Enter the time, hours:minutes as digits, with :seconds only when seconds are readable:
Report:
10:10
